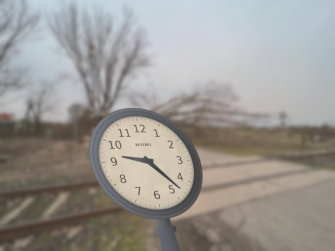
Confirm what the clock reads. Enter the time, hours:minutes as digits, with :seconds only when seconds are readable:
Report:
9:23
